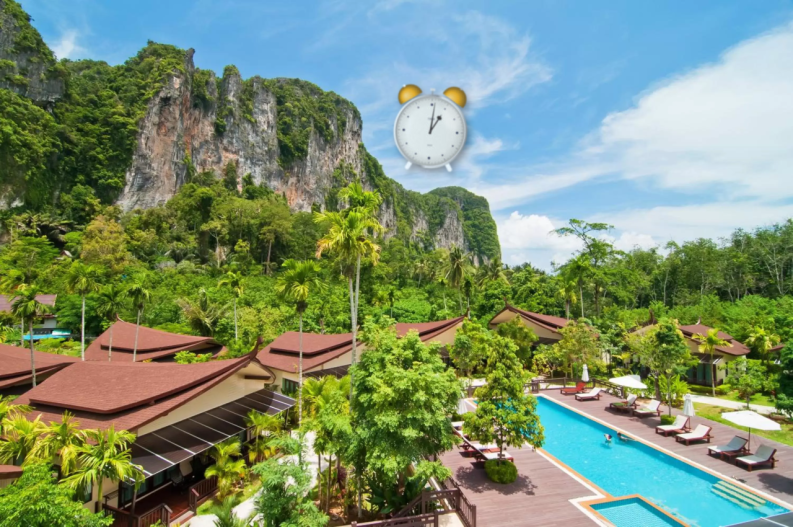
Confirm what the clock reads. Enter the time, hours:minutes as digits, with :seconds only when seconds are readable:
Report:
1:01
